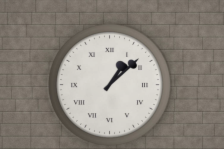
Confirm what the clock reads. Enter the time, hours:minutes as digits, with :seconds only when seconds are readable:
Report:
1:08
